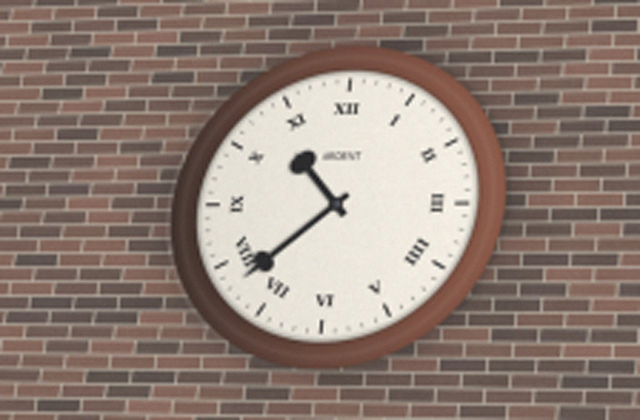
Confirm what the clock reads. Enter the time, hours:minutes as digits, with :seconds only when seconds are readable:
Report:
10:38
